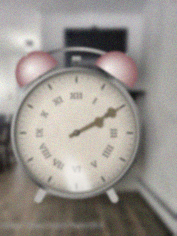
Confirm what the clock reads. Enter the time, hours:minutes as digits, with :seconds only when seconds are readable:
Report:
2:10
